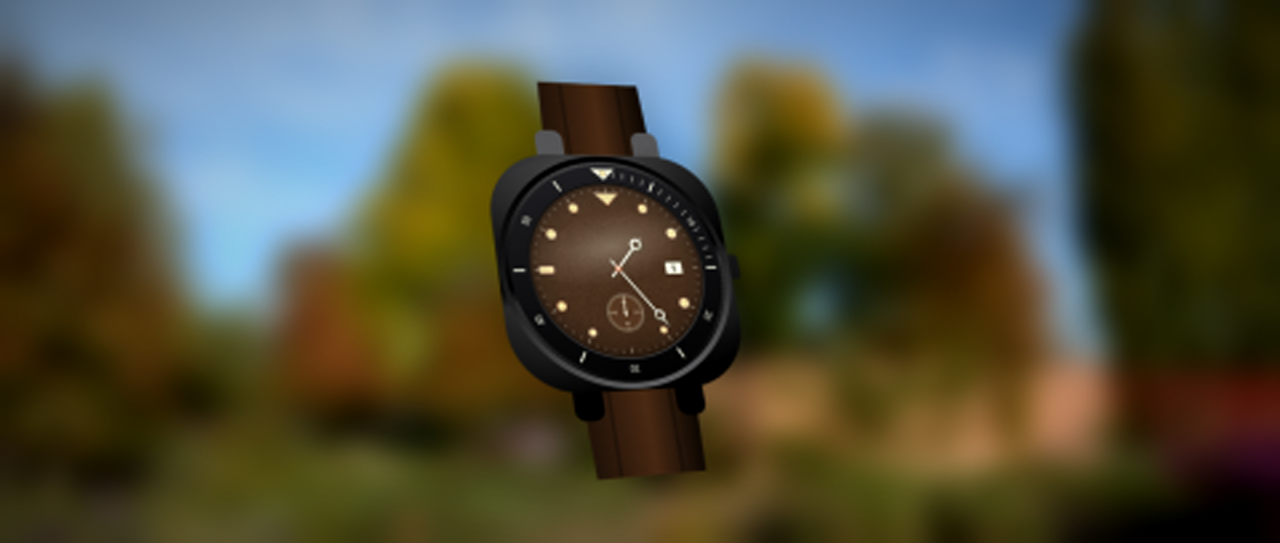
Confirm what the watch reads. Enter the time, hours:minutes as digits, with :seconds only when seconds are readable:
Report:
1:24
